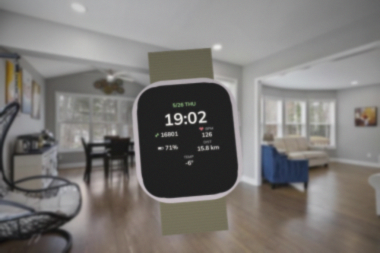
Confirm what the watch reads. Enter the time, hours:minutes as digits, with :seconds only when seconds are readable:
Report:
19:02
